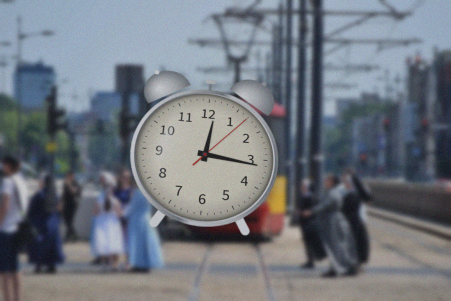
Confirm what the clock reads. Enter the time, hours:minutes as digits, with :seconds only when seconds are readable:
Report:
12:16:07
